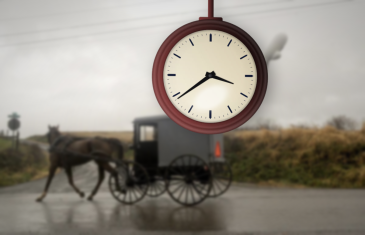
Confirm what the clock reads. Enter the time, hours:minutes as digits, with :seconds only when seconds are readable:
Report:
3:39
